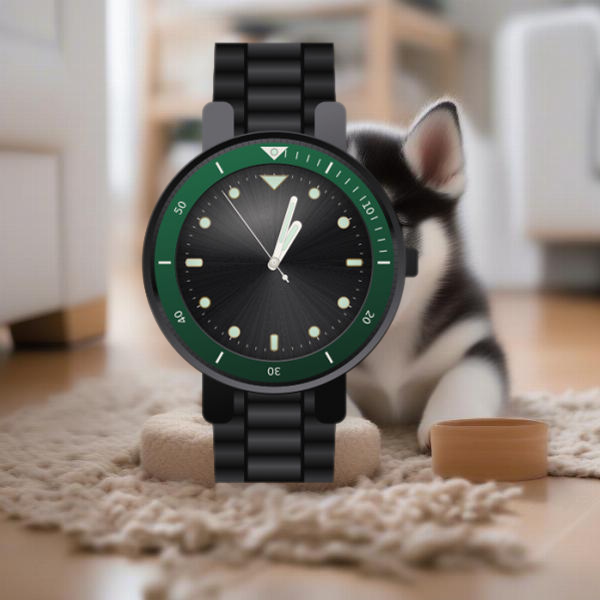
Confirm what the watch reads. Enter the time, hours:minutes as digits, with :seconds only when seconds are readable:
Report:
1:02:54
